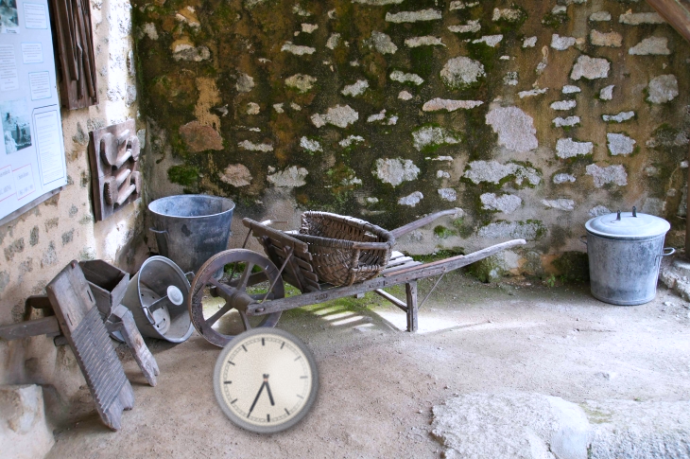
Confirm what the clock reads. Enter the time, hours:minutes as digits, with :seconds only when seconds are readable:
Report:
5:35
